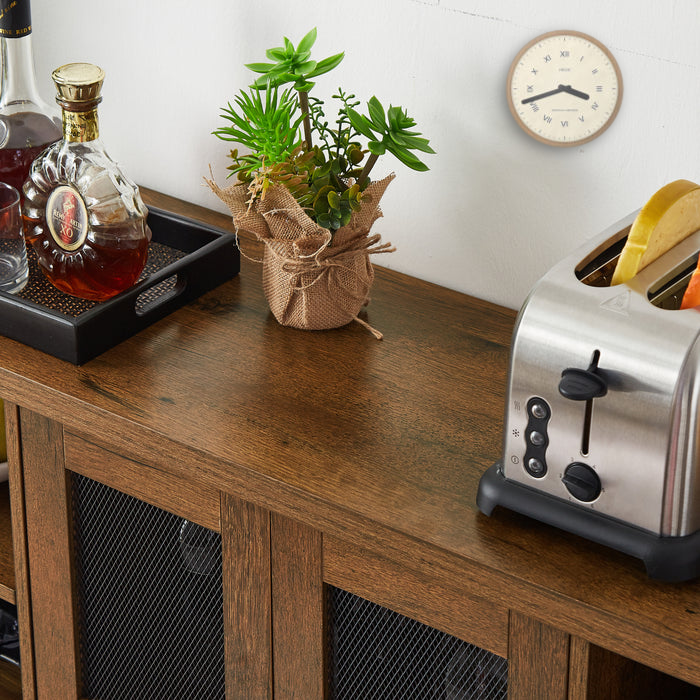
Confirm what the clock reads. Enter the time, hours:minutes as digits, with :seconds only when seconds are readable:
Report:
3:42
